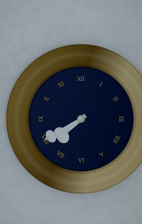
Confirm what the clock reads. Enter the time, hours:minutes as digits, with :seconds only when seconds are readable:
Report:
7:40
